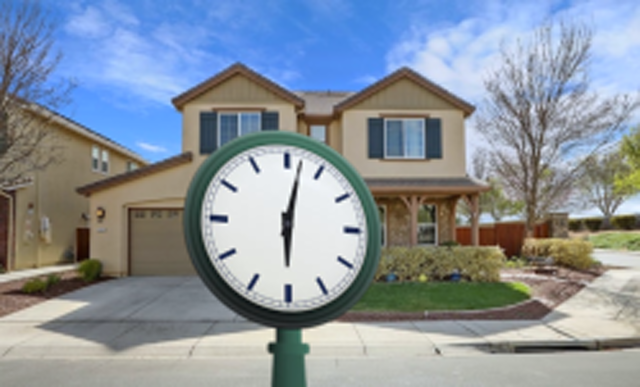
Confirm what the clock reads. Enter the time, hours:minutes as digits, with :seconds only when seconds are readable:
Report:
6:02
